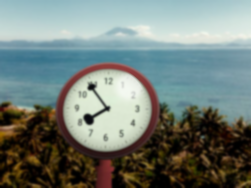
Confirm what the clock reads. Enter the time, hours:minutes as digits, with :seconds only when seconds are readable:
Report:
7:54
